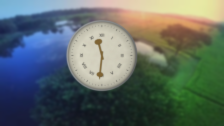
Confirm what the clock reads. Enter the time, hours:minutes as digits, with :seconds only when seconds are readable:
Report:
11:31
